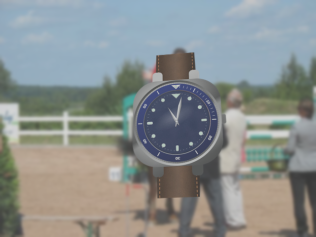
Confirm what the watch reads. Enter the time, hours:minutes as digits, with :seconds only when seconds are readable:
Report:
11:02
